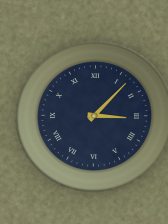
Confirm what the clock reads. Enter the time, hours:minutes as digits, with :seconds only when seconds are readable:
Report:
3:07
